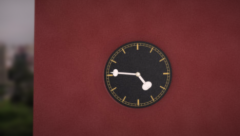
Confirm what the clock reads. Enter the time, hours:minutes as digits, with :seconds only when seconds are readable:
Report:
4:46
